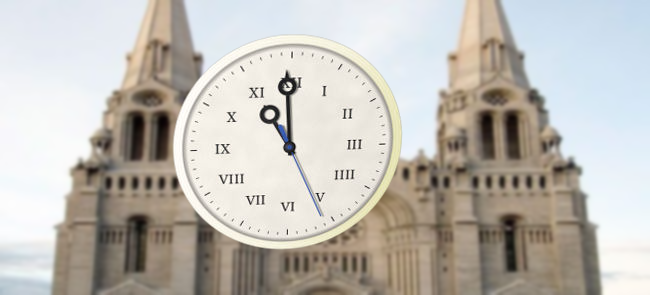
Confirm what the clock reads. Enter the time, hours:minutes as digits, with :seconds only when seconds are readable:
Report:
10:59:26
